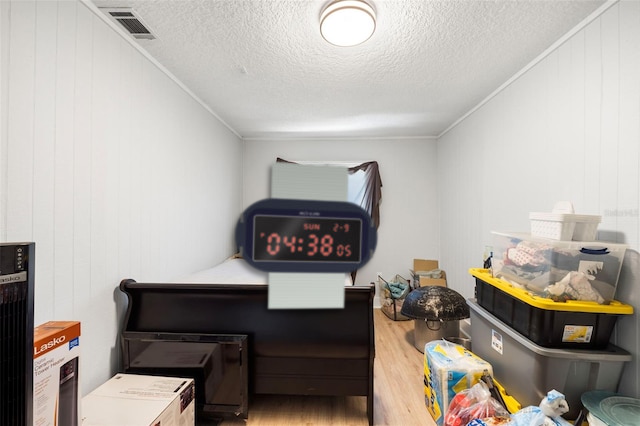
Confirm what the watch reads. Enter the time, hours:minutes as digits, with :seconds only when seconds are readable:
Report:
4:38:05
